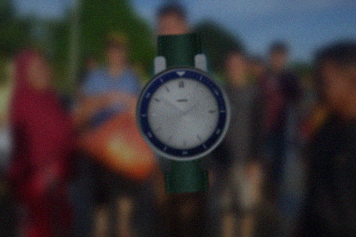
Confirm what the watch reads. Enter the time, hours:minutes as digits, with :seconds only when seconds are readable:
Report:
1:51
